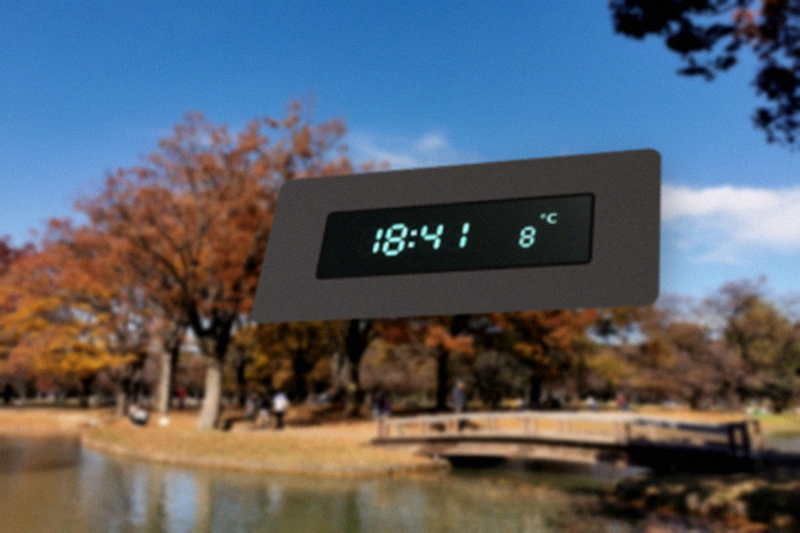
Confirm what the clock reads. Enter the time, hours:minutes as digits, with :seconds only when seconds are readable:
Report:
18:41
